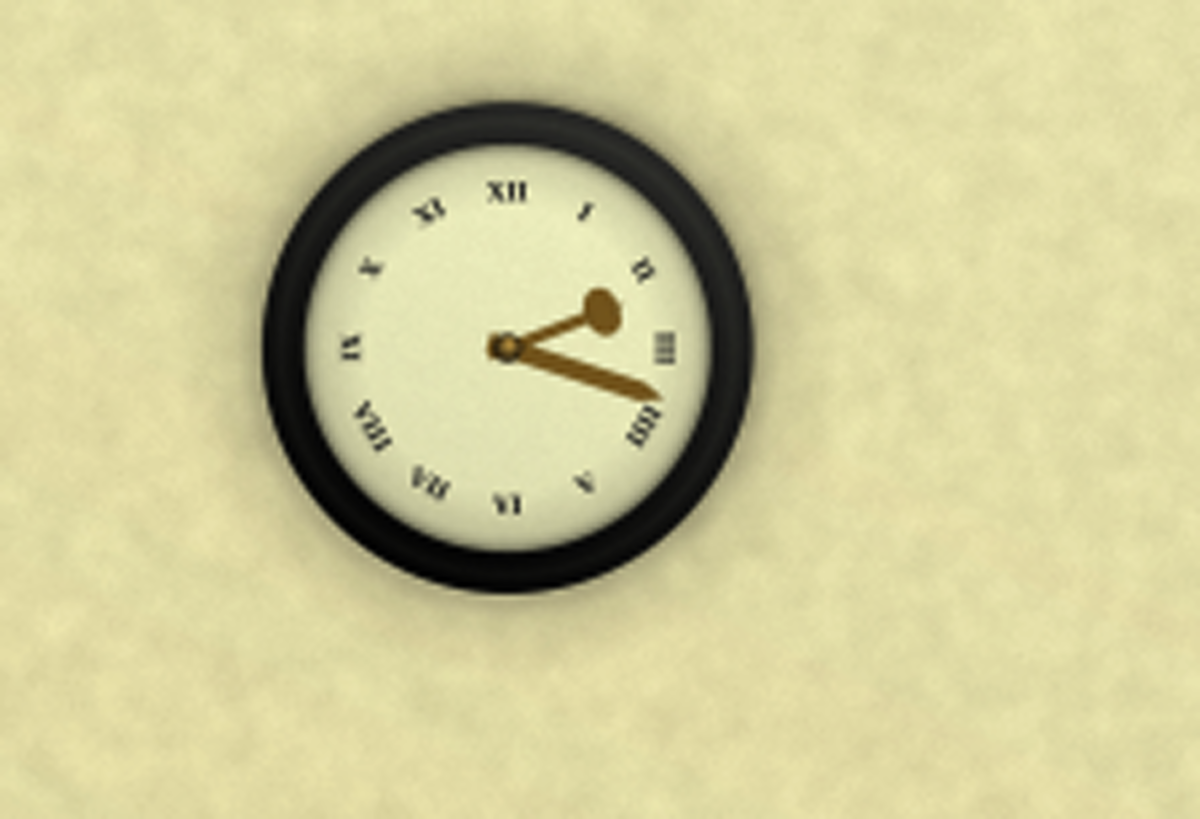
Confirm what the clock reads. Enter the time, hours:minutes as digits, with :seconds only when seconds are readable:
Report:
2:18
